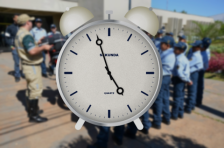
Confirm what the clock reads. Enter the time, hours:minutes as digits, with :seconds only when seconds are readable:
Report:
4:57
